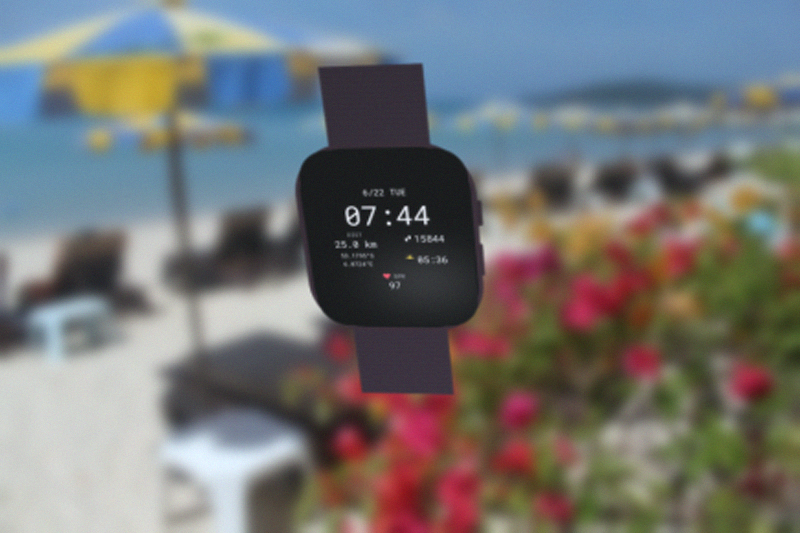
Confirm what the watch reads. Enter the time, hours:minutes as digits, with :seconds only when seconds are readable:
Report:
7:44
